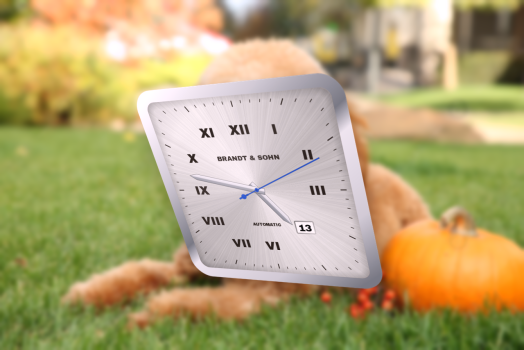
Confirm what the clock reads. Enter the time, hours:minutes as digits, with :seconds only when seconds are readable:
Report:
4:47:11
